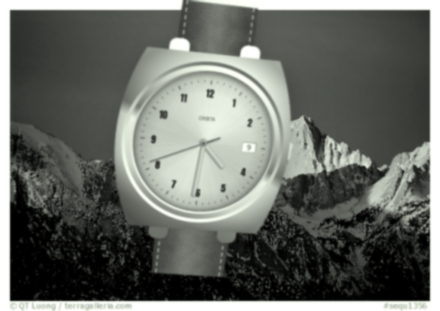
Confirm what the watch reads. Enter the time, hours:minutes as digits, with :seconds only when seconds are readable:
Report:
4:30:41
